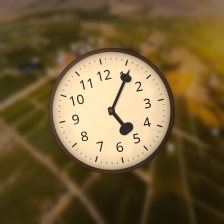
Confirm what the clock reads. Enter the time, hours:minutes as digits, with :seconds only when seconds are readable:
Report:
5:06
